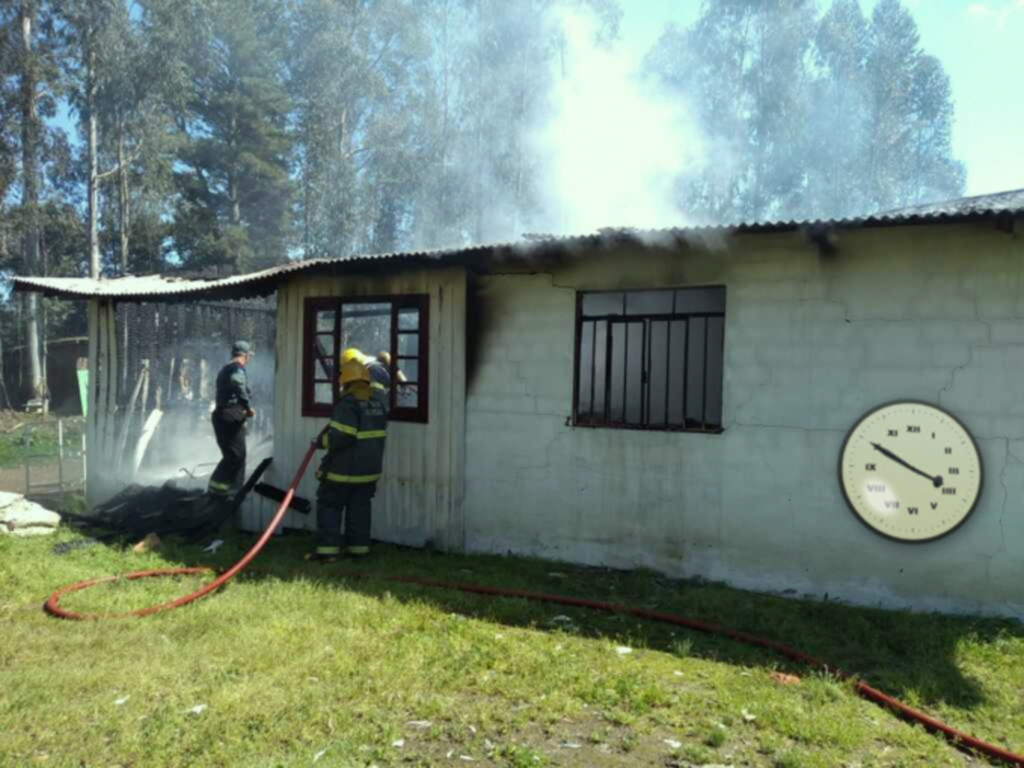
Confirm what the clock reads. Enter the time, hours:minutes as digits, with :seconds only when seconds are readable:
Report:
3:50
